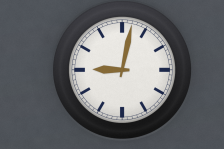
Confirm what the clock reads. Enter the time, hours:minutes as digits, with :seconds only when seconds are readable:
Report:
9:02
